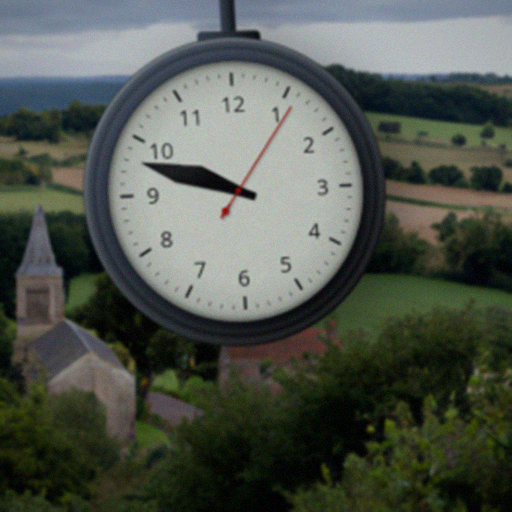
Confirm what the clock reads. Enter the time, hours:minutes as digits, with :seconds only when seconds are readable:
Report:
9:48:06
